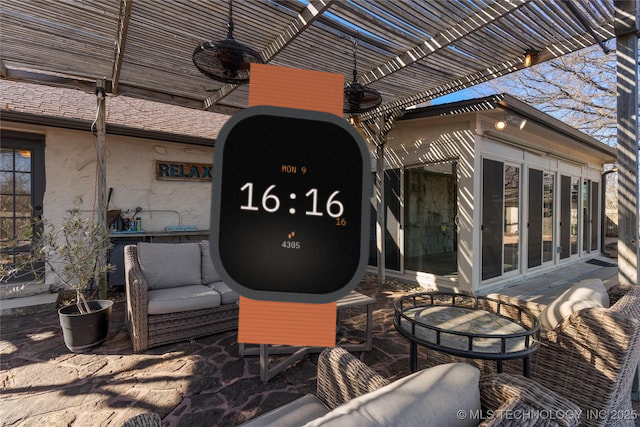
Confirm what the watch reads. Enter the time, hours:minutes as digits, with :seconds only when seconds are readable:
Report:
16:16:16
